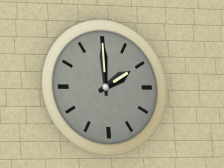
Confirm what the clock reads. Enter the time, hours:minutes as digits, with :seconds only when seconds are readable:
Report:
2:00
